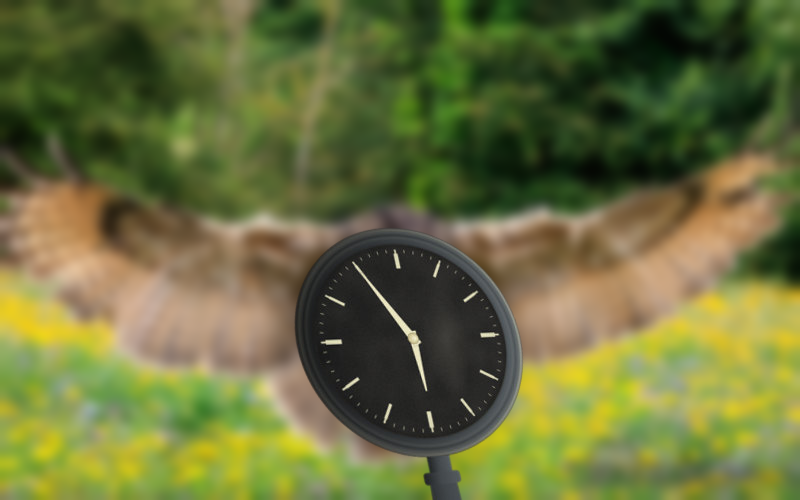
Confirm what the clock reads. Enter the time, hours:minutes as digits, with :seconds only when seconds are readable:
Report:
5:55
